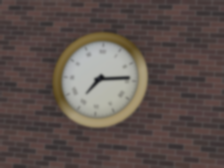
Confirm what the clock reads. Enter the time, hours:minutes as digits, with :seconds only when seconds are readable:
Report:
7:14
